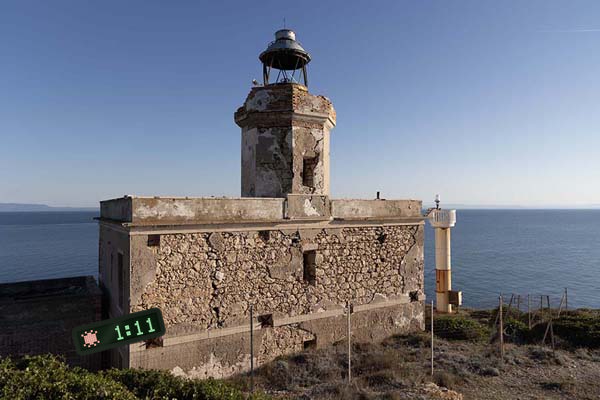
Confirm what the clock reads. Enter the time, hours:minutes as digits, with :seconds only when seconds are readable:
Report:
1:11
